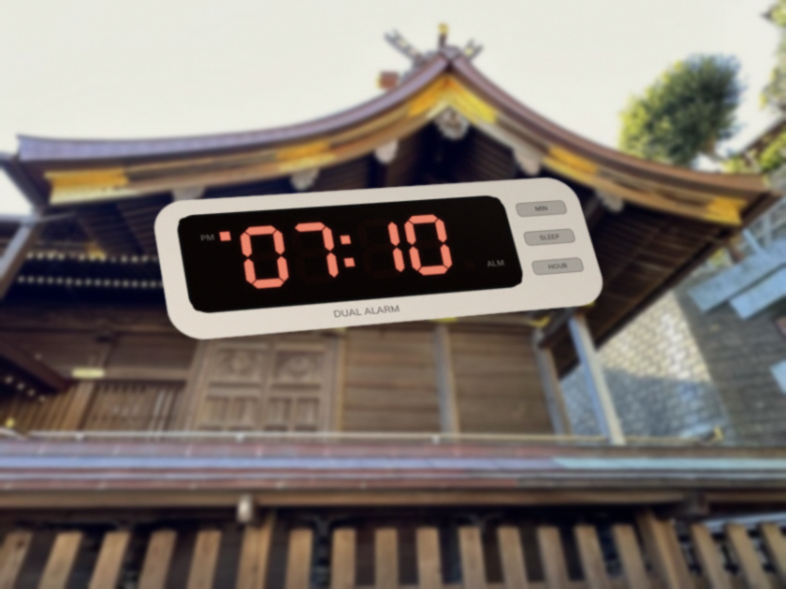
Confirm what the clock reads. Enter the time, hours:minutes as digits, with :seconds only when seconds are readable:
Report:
7:10
